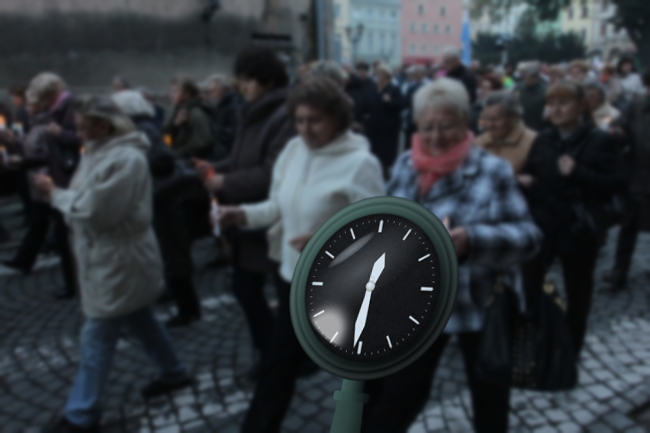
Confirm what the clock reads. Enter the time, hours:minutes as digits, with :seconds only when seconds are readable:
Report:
12:31
